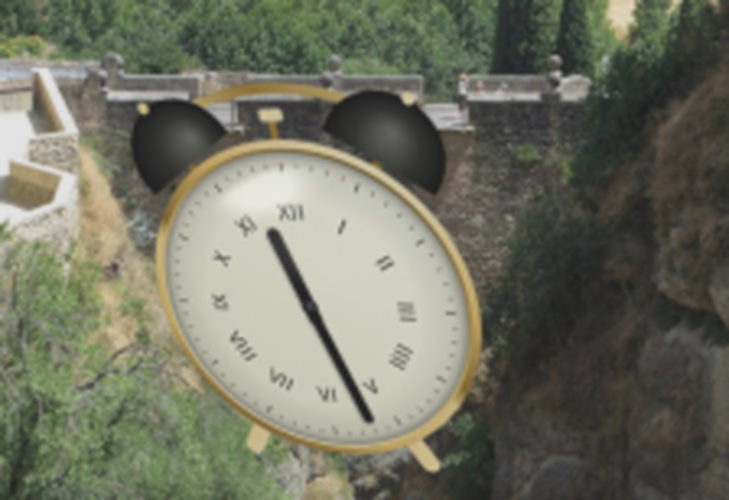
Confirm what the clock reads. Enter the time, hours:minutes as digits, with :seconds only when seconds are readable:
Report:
11:27
